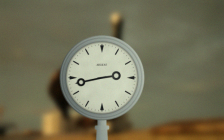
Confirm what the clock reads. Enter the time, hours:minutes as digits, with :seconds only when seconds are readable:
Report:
2:43
